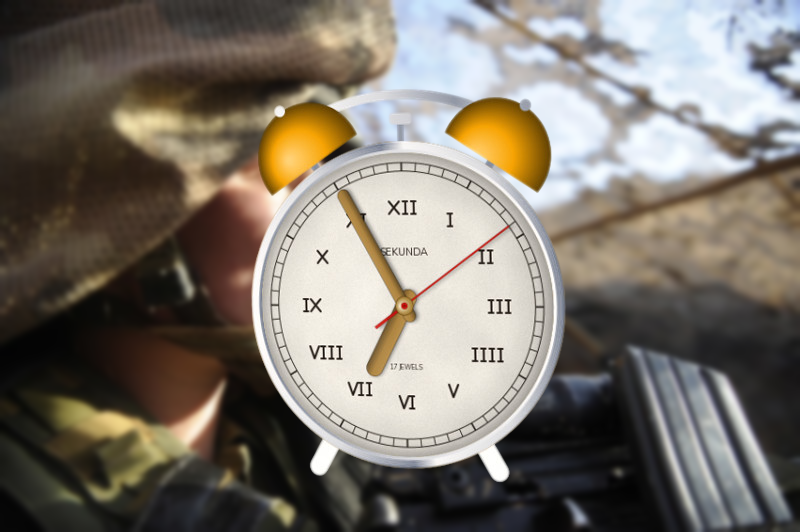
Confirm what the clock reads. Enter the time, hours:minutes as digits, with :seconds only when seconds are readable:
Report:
6:55:09
